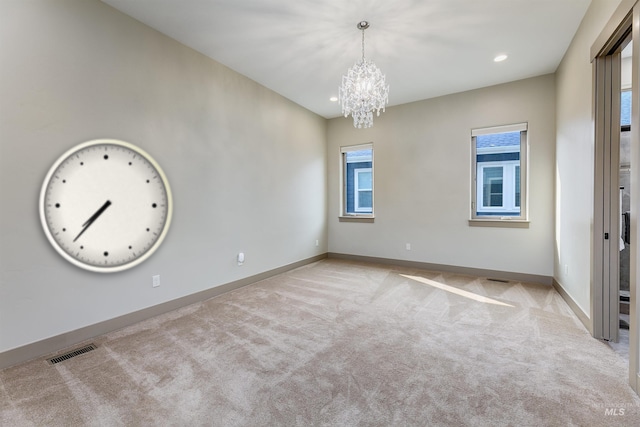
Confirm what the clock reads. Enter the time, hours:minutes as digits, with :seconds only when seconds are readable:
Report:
7:37
